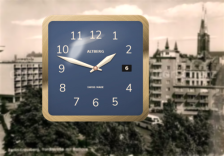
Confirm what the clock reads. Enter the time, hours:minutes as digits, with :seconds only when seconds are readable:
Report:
1:48
